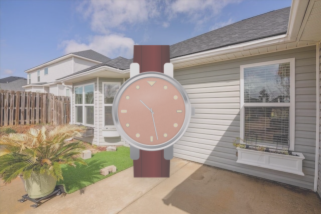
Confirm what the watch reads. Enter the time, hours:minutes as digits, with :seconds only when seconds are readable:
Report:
10:28
